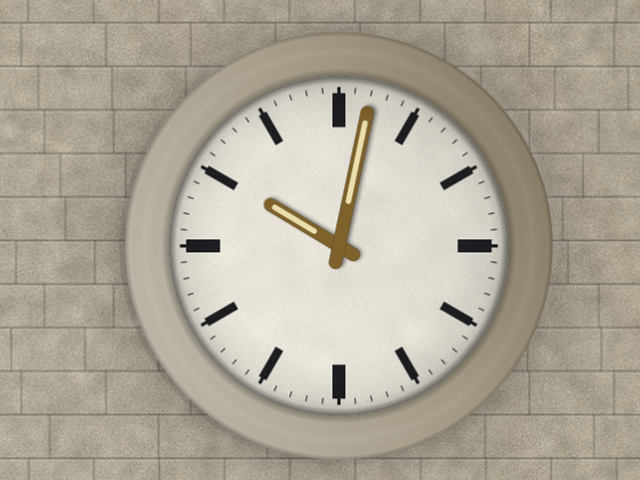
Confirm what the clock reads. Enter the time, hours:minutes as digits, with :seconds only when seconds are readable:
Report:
10:02
